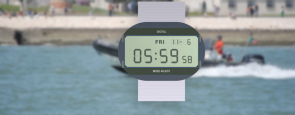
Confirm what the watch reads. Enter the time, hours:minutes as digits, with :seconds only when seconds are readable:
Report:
5:59:58
